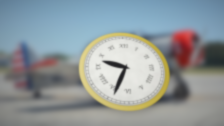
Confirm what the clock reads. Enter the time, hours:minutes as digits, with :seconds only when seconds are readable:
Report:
9:34
